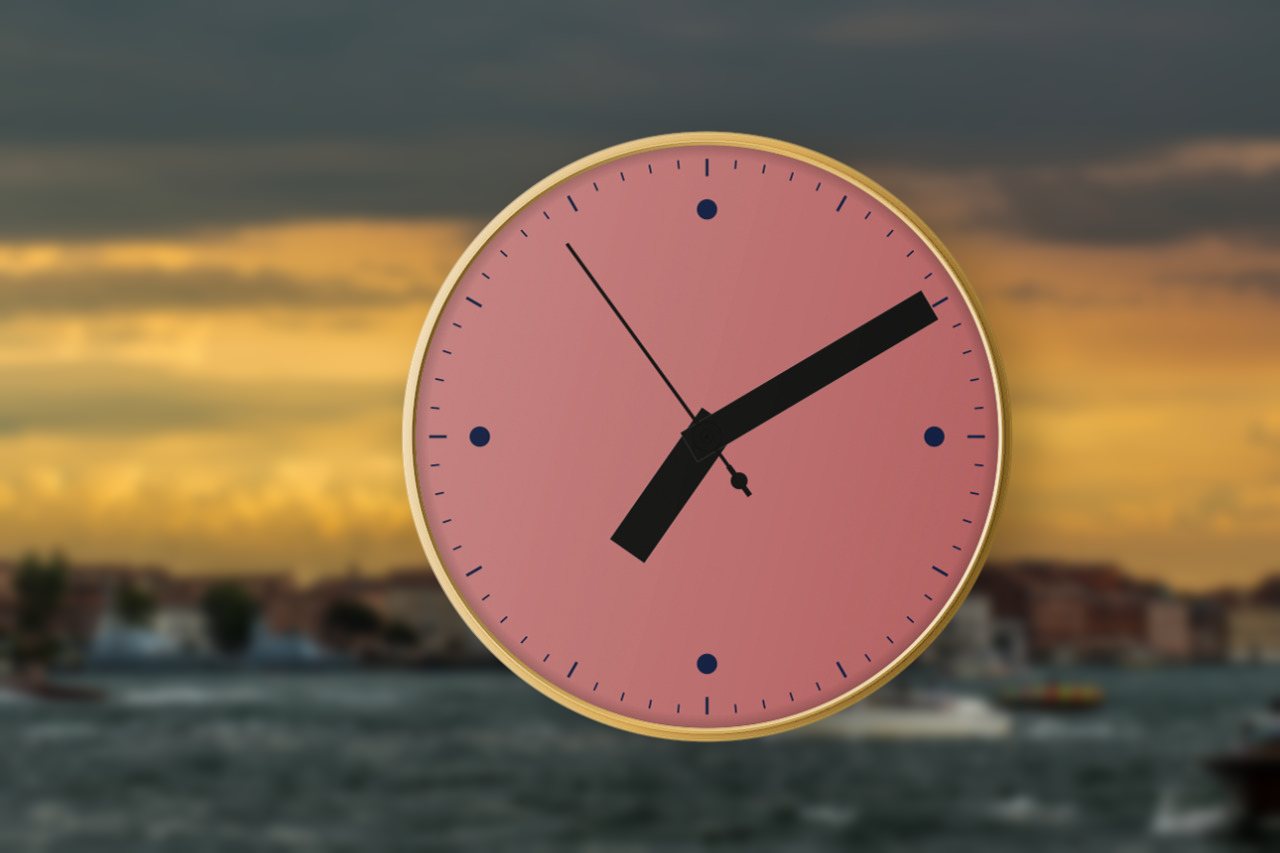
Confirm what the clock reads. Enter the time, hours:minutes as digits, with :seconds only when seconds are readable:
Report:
7:09:54
